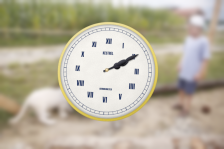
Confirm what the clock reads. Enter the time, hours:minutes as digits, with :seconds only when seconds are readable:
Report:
2:10
